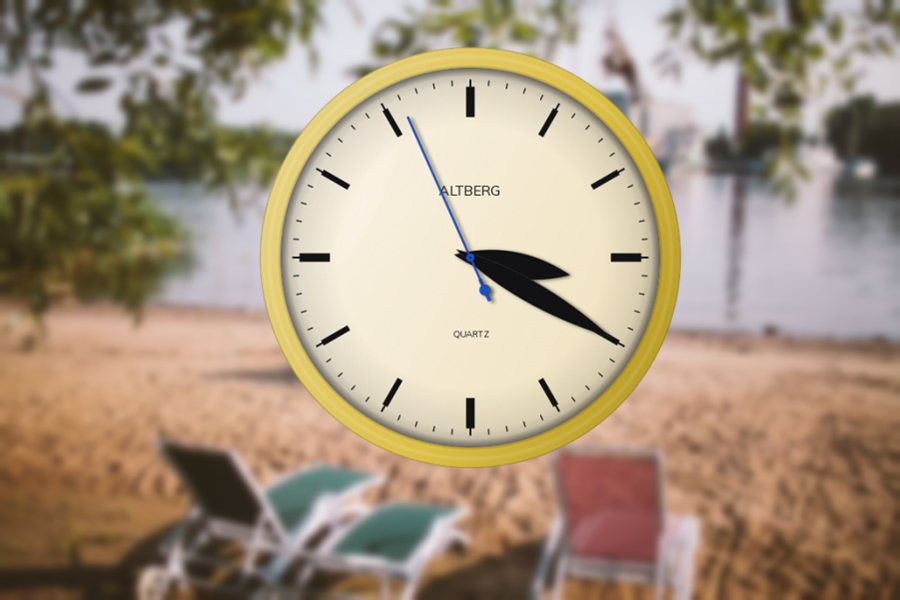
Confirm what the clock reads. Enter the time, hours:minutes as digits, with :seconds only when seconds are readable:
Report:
3:19:56
